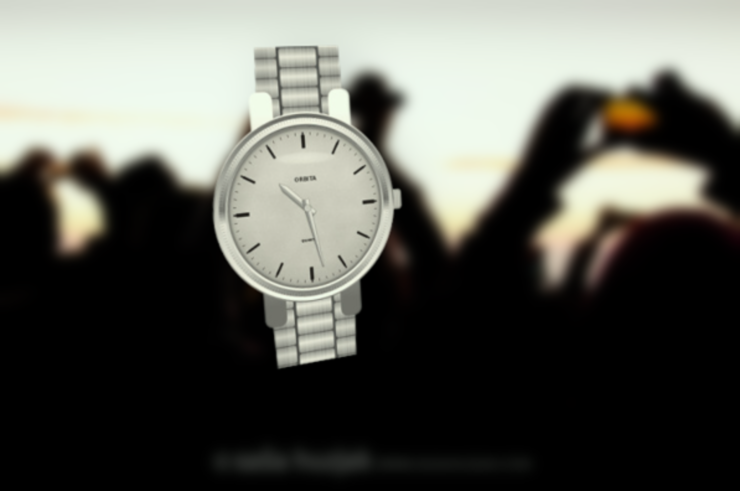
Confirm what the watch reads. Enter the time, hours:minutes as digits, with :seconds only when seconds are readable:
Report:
10:28
